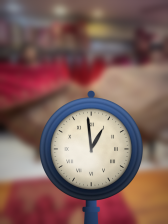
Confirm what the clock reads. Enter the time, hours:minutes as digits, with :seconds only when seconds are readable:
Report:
12:59
